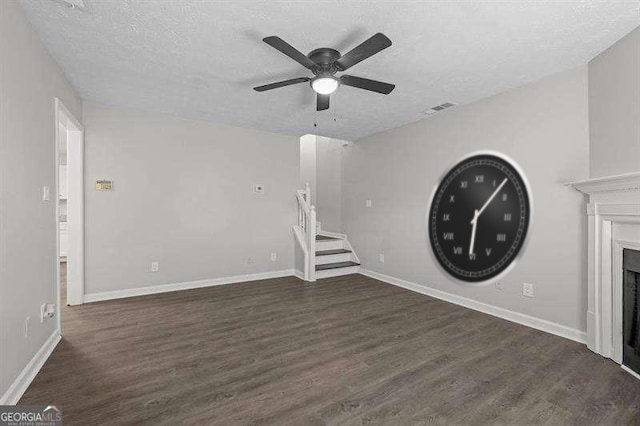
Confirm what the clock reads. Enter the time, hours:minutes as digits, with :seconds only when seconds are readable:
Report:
6:07
